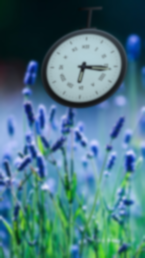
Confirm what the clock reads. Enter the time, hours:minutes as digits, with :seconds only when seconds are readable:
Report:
6:16
